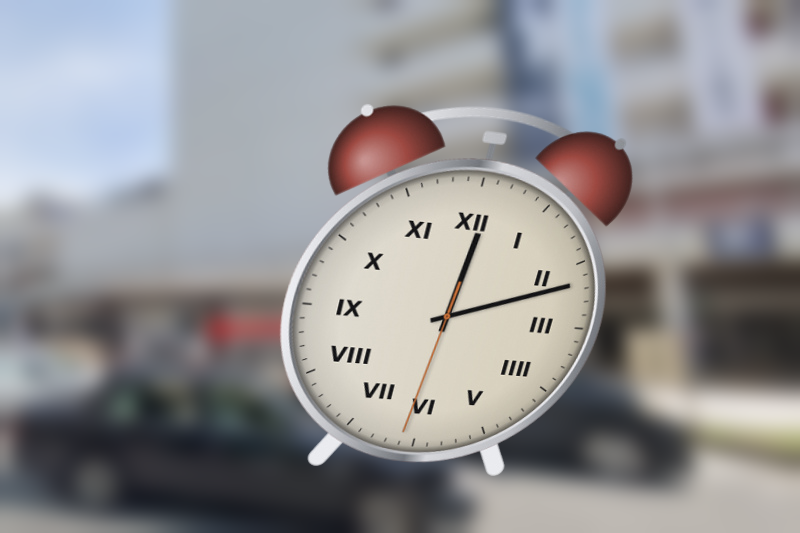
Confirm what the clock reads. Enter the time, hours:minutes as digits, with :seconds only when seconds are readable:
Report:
12:11:31
